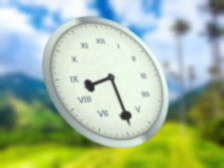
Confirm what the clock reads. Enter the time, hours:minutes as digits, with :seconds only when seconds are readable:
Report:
8:29
